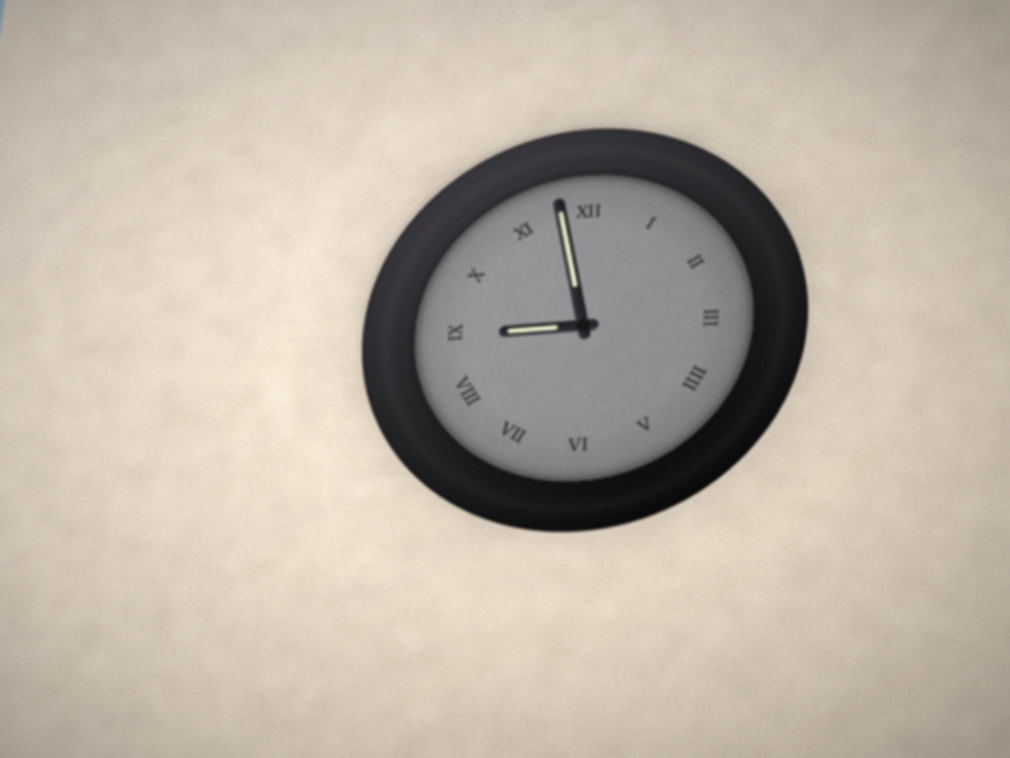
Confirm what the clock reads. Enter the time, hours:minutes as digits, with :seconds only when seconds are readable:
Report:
8:58
